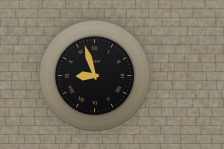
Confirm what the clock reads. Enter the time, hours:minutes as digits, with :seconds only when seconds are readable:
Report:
8:57
